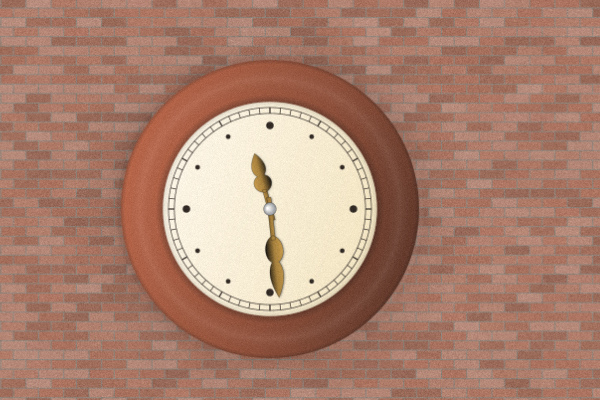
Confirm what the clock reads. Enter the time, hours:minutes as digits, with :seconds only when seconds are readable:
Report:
11:29
